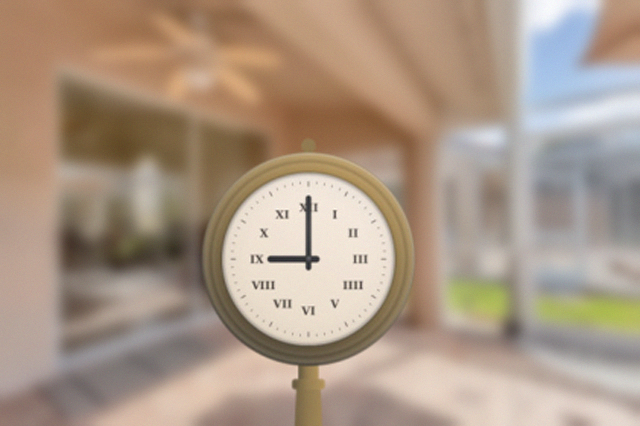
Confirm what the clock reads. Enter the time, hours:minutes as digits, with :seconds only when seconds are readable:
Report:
9:00
